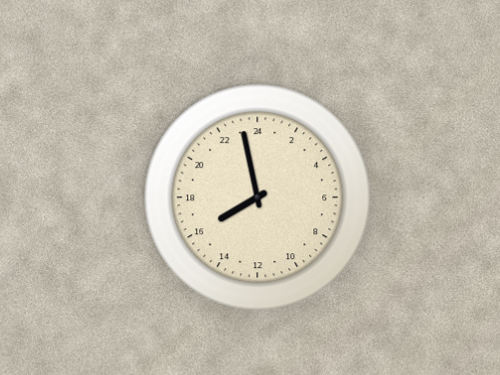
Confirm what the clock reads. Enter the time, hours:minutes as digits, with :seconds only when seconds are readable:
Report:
15:58
